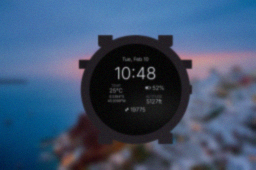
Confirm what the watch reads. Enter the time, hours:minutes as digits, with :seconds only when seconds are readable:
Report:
10:48
